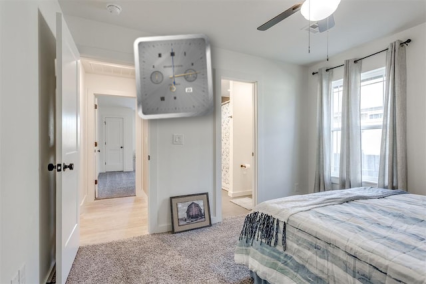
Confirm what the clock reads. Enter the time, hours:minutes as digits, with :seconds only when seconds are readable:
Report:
6:14
